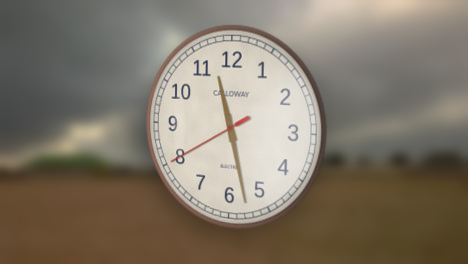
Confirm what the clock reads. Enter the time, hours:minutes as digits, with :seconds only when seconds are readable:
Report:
11:27:40
